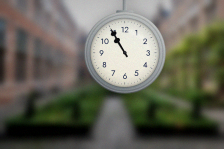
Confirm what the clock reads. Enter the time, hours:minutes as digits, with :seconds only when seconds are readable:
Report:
10:55
